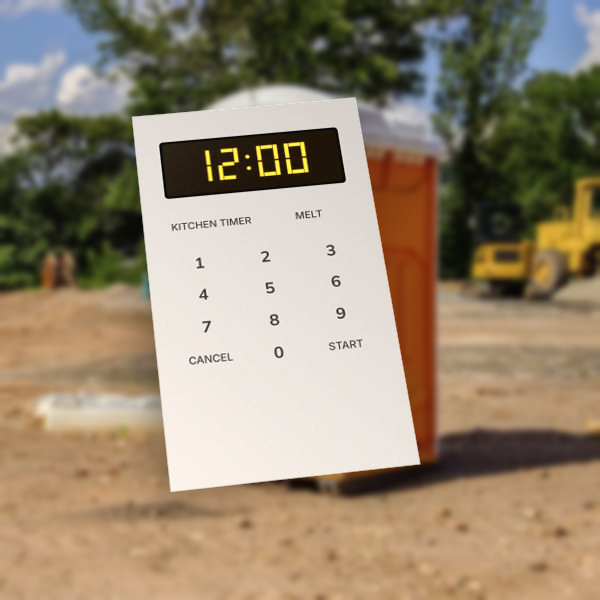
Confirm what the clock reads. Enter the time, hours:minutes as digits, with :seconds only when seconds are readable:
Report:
12:00
